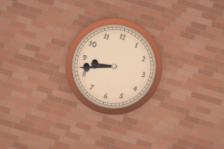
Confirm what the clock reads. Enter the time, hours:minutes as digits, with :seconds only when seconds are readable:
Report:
8:42
